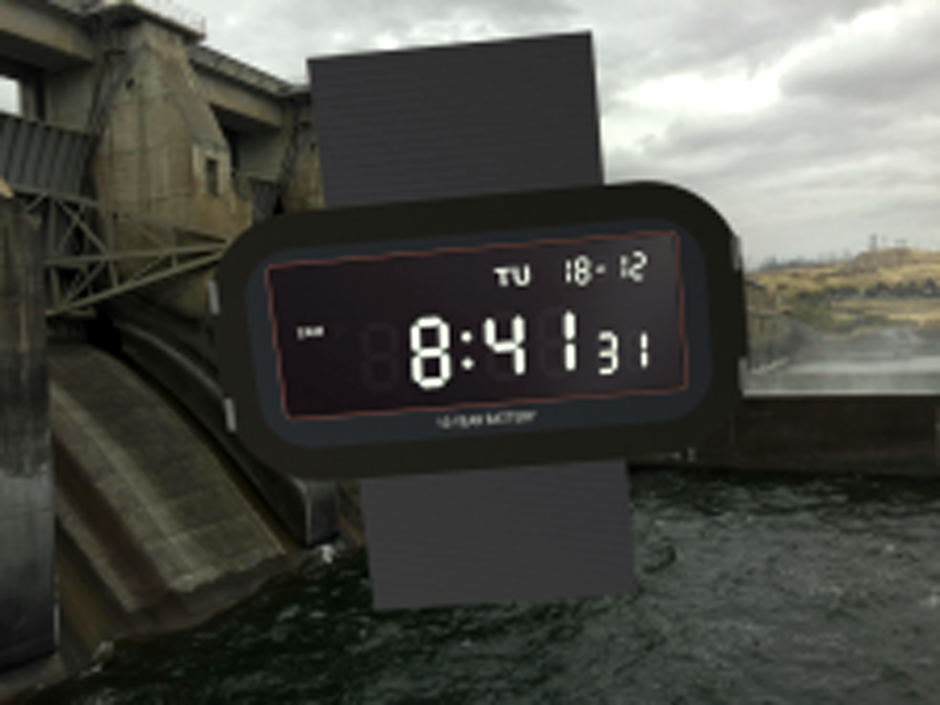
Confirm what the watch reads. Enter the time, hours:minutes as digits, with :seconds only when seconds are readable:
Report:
8:41:31
